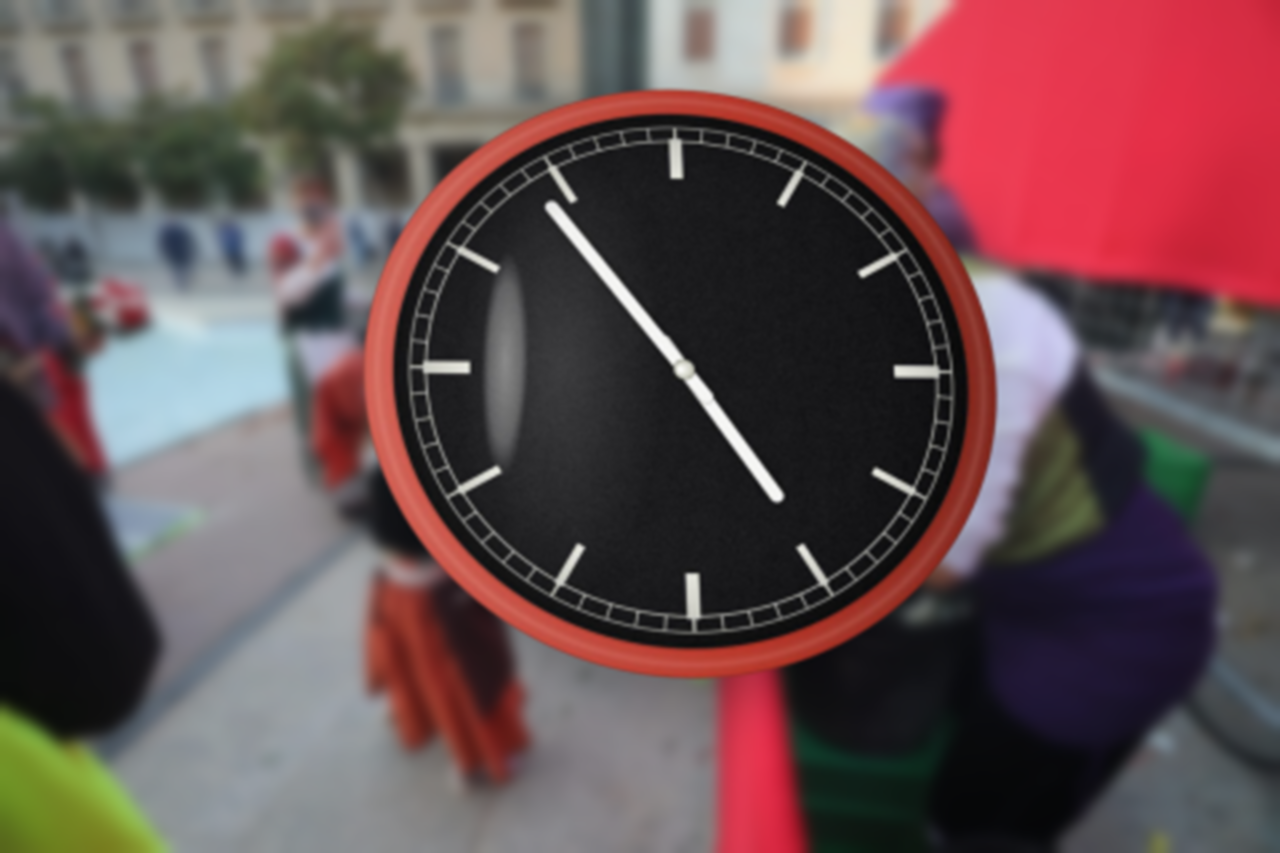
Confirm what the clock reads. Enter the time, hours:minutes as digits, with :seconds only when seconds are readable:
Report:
4:54
